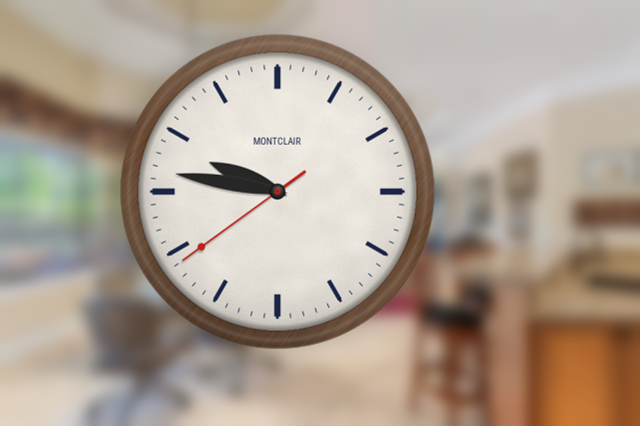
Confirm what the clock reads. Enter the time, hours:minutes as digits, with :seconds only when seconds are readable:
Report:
9:46:39
